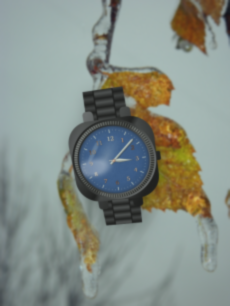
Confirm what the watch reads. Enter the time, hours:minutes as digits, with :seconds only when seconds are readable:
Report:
3:08
